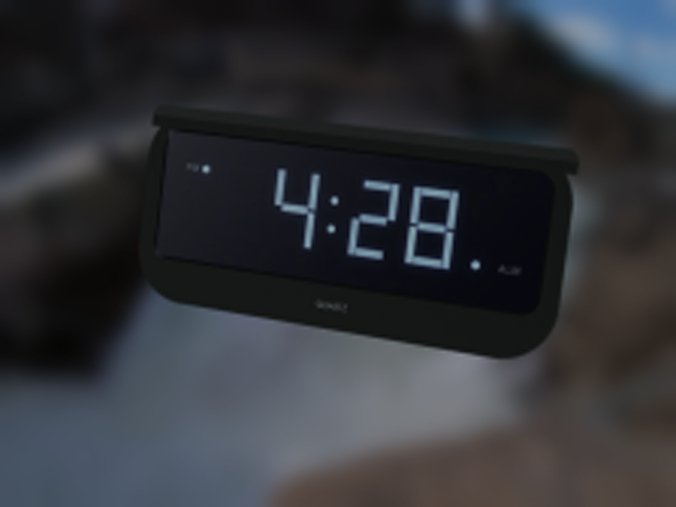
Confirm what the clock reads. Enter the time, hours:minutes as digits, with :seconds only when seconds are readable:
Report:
4:28
